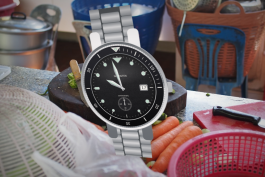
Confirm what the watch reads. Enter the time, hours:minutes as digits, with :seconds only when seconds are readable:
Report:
9:58
